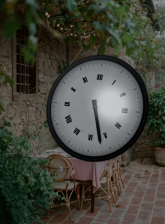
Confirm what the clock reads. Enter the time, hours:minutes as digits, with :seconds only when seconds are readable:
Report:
5:27
